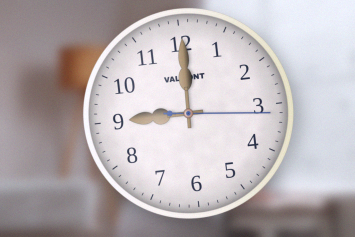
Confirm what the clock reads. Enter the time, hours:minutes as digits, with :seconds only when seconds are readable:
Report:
9:00:16
